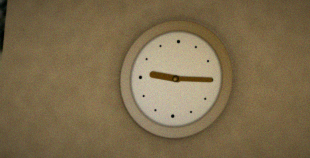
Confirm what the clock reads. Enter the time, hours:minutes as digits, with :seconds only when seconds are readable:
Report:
9:15
